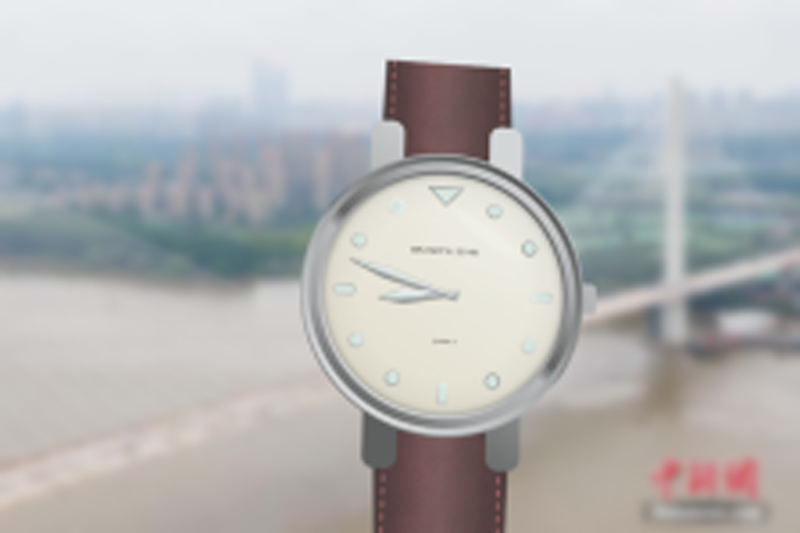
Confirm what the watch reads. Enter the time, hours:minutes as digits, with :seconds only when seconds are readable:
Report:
8:48
